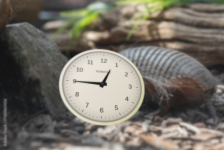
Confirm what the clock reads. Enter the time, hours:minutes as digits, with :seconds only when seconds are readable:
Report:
12:45
